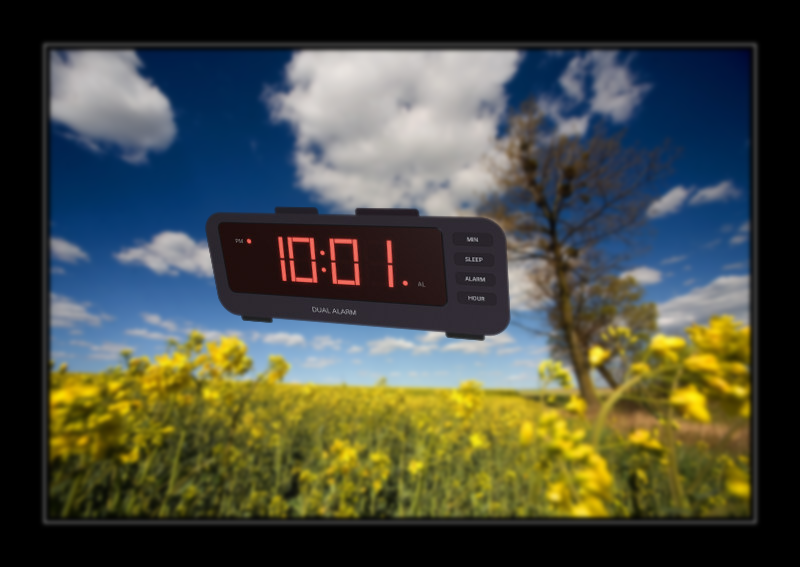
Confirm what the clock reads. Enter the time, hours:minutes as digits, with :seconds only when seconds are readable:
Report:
10:01
